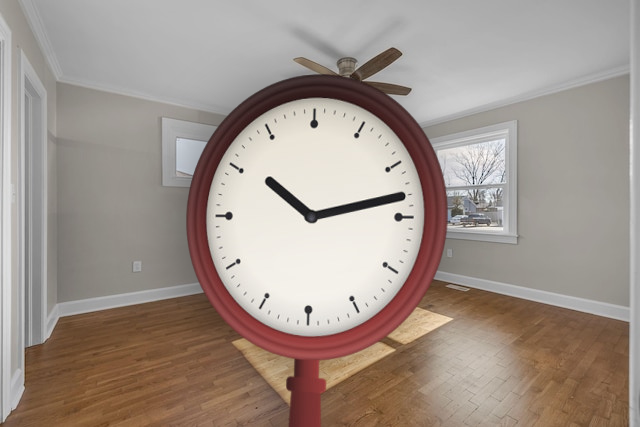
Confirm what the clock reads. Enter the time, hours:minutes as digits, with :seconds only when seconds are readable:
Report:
10:13
